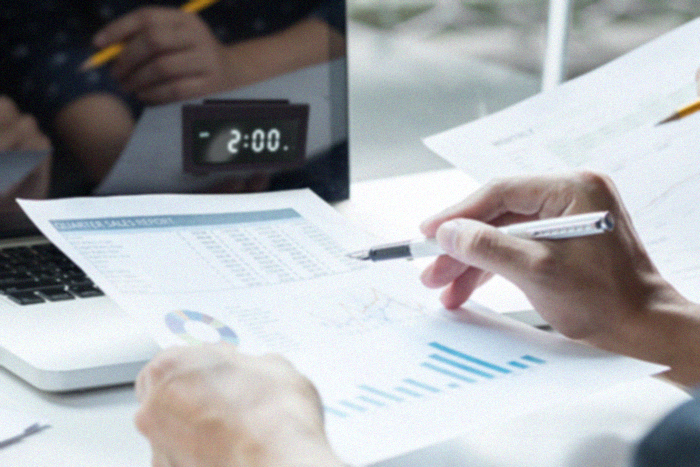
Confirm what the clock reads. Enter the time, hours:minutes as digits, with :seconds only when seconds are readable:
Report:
2:00
